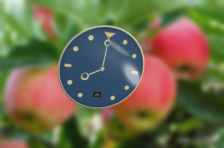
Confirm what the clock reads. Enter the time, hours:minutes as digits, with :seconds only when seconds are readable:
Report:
8:00
